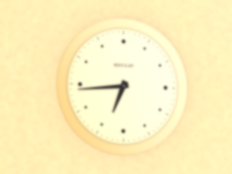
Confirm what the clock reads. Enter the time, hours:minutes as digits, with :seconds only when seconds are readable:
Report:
6:44
